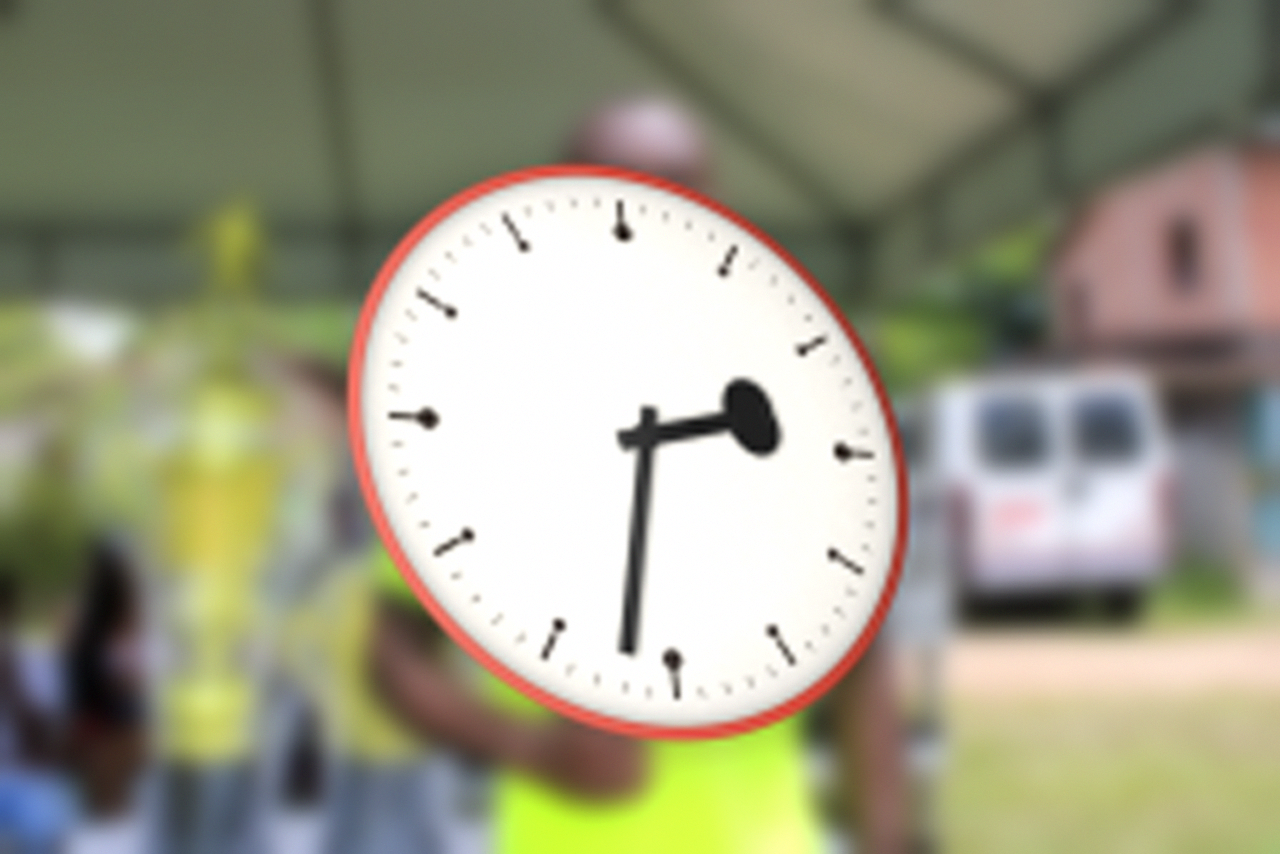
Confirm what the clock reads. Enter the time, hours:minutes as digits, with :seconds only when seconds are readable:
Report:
2:32
